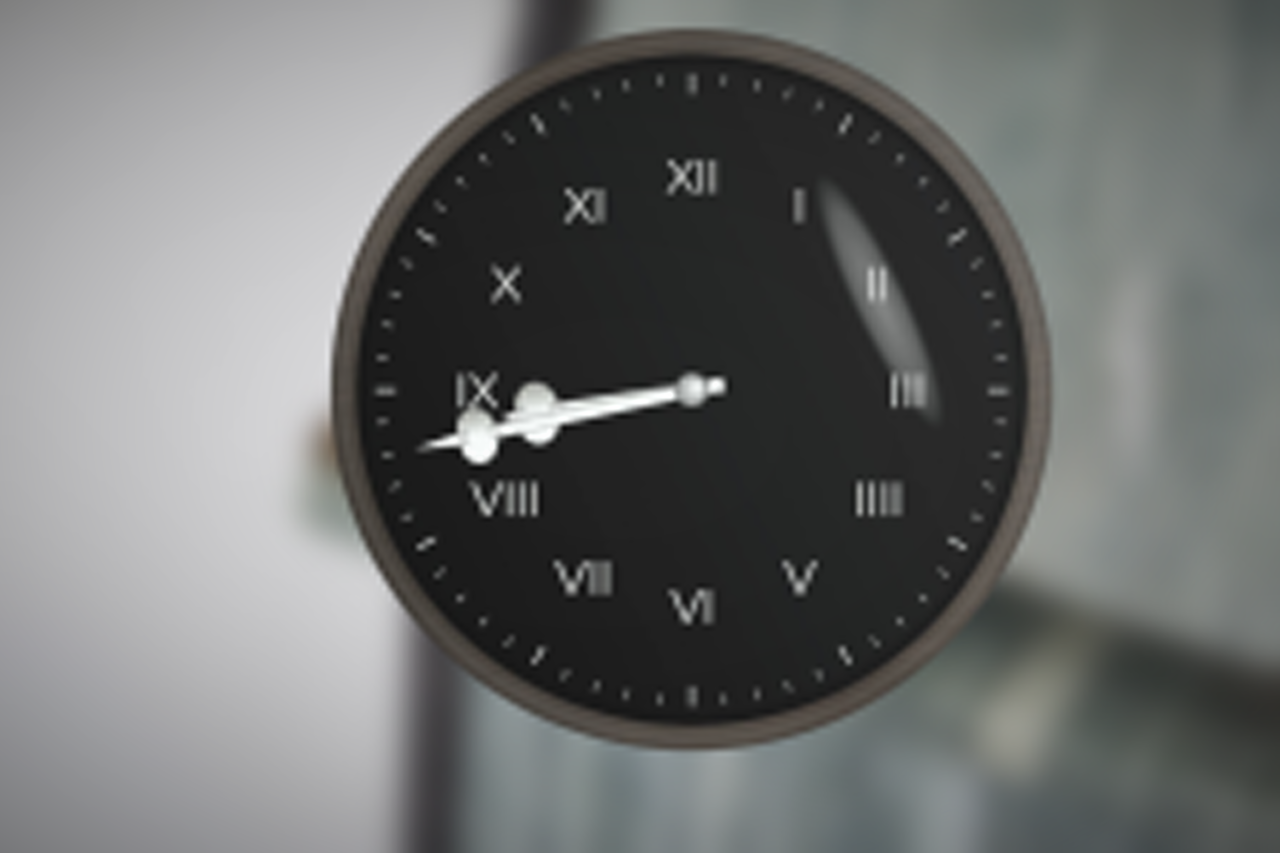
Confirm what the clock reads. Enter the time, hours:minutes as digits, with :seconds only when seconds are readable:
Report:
8:43
